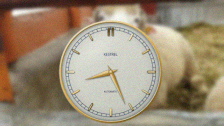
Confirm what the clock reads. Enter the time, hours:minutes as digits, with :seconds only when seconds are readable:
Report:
8:26
